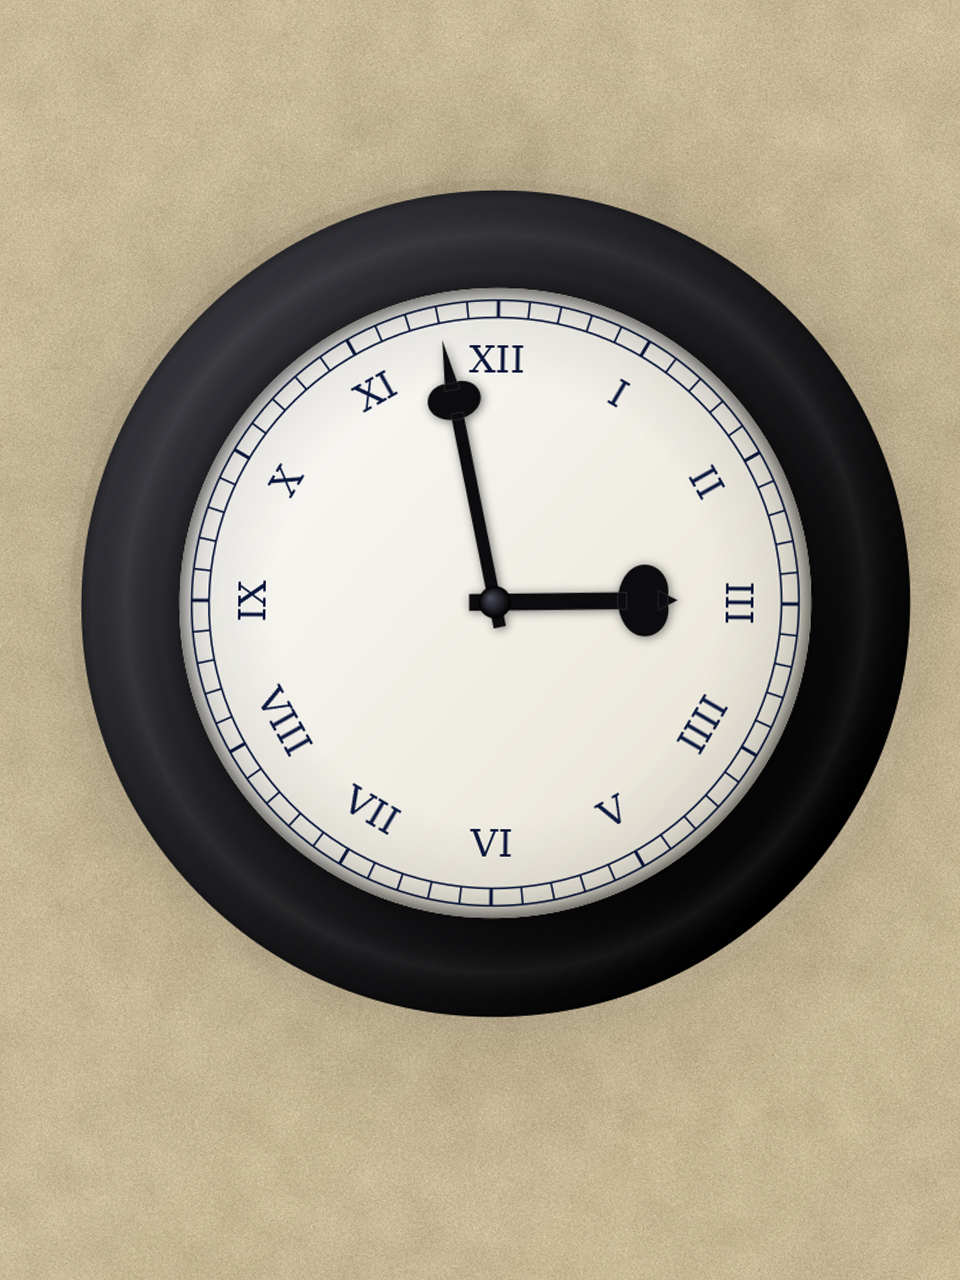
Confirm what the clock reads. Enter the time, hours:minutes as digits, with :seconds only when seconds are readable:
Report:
2:58
